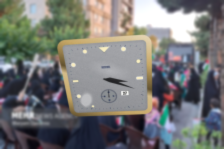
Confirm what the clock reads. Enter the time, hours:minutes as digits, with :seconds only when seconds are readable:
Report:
3:19
